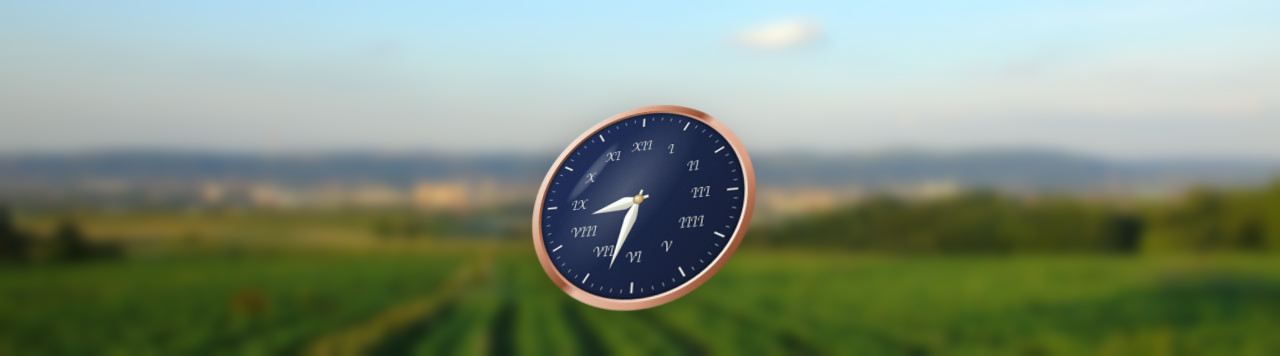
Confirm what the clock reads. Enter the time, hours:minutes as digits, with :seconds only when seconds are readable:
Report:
8:33
